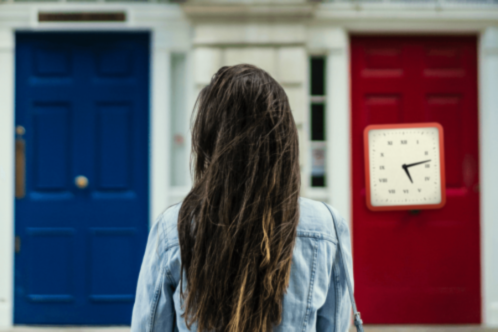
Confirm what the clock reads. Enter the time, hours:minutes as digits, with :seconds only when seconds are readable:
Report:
5:13
